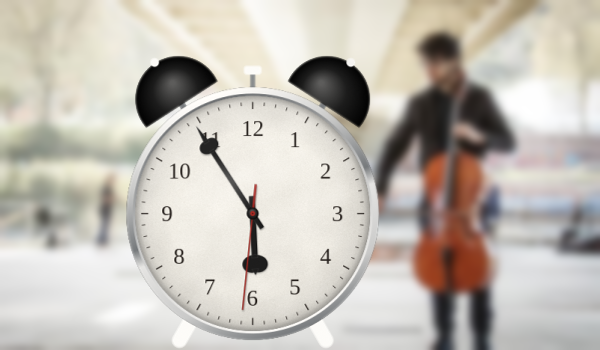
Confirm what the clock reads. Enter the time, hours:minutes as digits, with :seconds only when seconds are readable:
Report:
5:54:31
